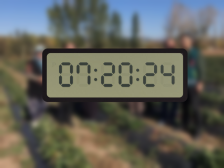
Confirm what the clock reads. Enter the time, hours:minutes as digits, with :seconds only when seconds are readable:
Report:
7:20:24
